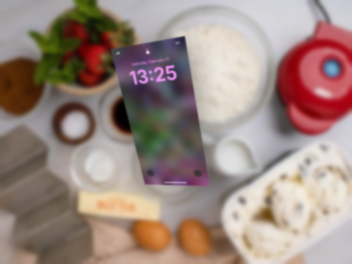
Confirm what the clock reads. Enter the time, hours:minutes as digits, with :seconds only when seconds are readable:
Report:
13:25
